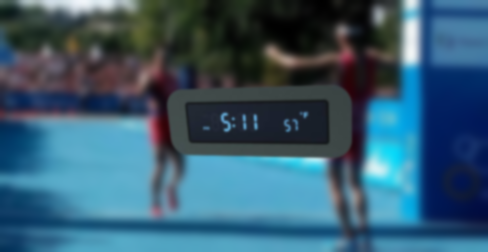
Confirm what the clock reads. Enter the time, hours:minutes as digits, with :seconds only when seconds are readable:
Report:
5:11
